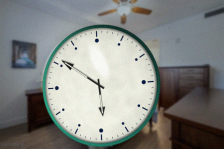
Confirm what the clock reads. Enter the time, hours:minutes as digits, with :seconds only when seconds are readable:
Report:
5:51
